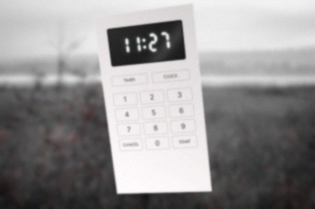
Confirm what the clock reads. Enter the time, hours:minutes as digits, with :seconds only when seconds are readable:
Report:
11:27
